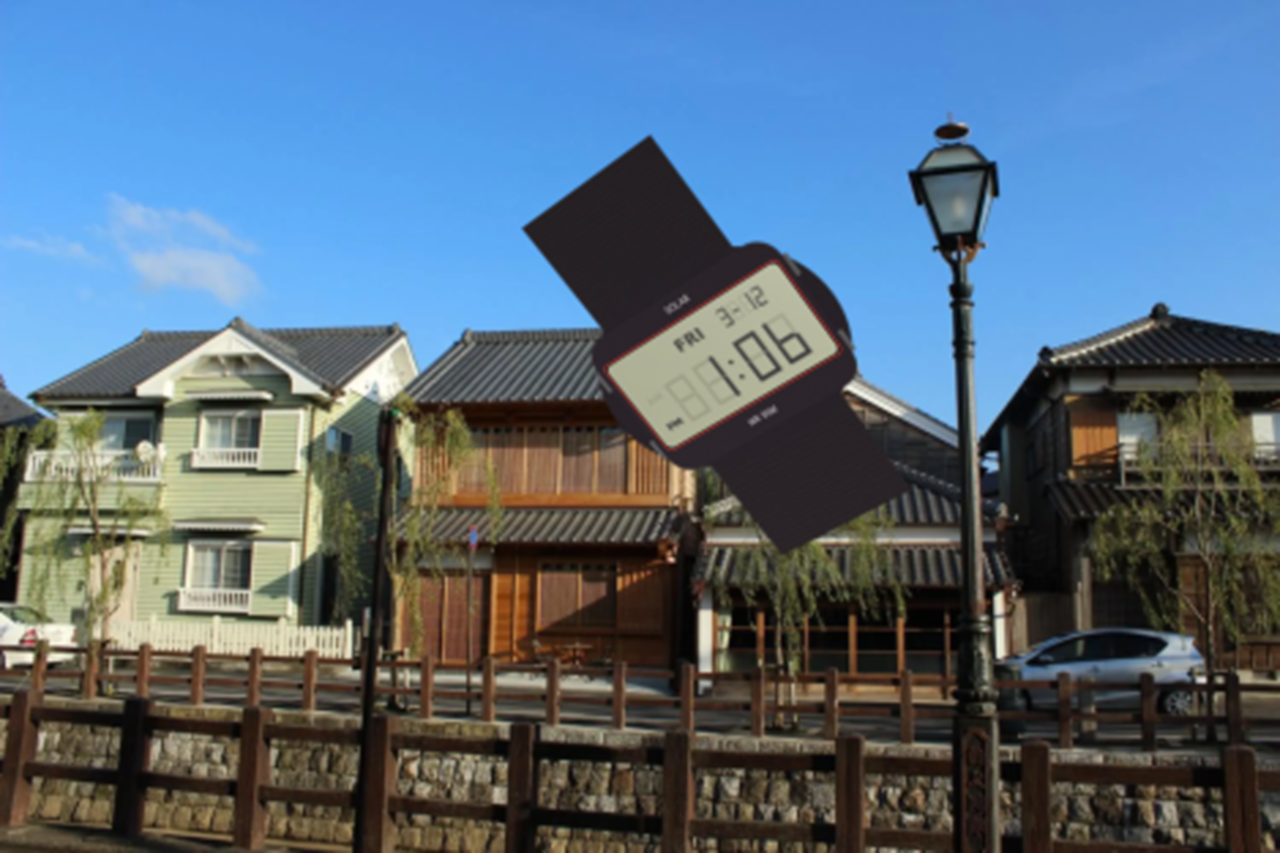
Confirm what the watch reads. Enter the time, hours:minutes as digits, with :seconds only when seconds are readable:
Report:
1:06
